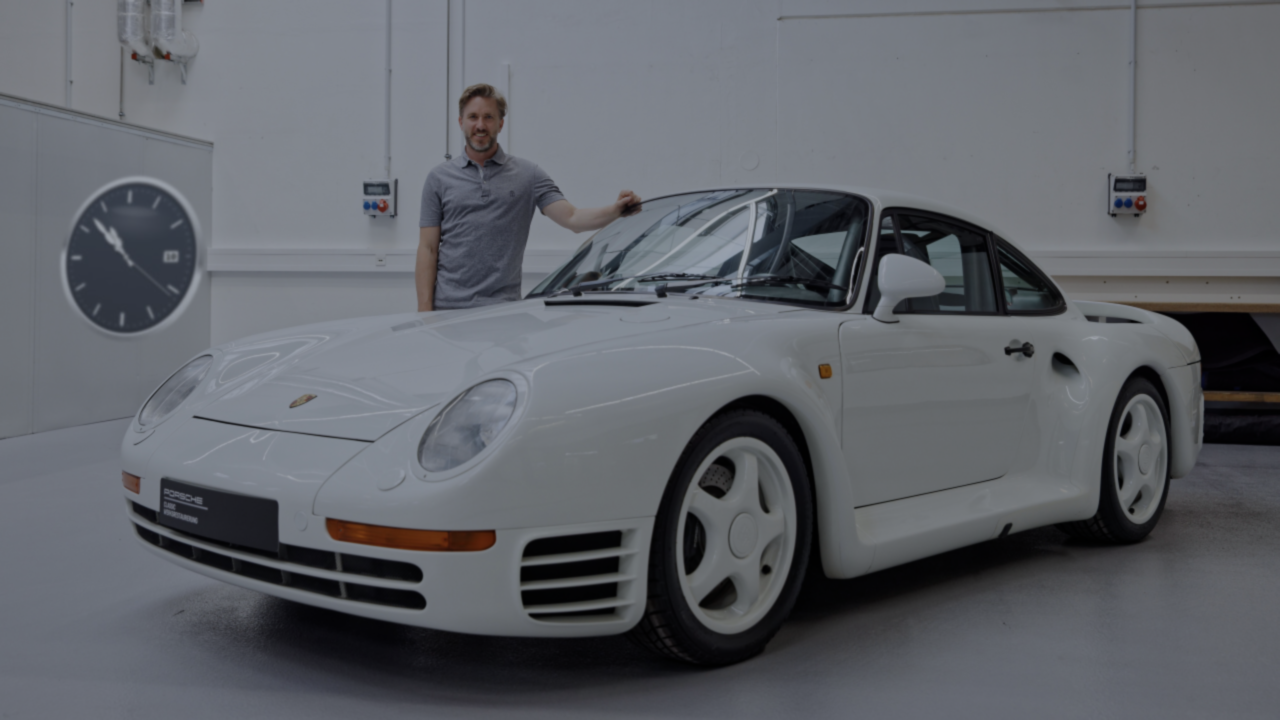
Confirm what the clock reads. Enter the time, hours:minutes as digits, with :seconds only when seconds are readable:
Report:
10:52:21
